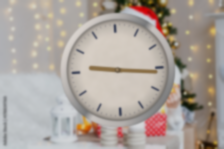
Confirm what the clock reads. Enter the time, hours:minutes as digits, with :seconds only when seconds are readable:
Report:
9:16
